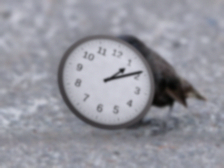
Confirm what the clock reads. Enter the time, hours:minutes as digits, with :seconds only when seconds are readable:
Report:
1:09
